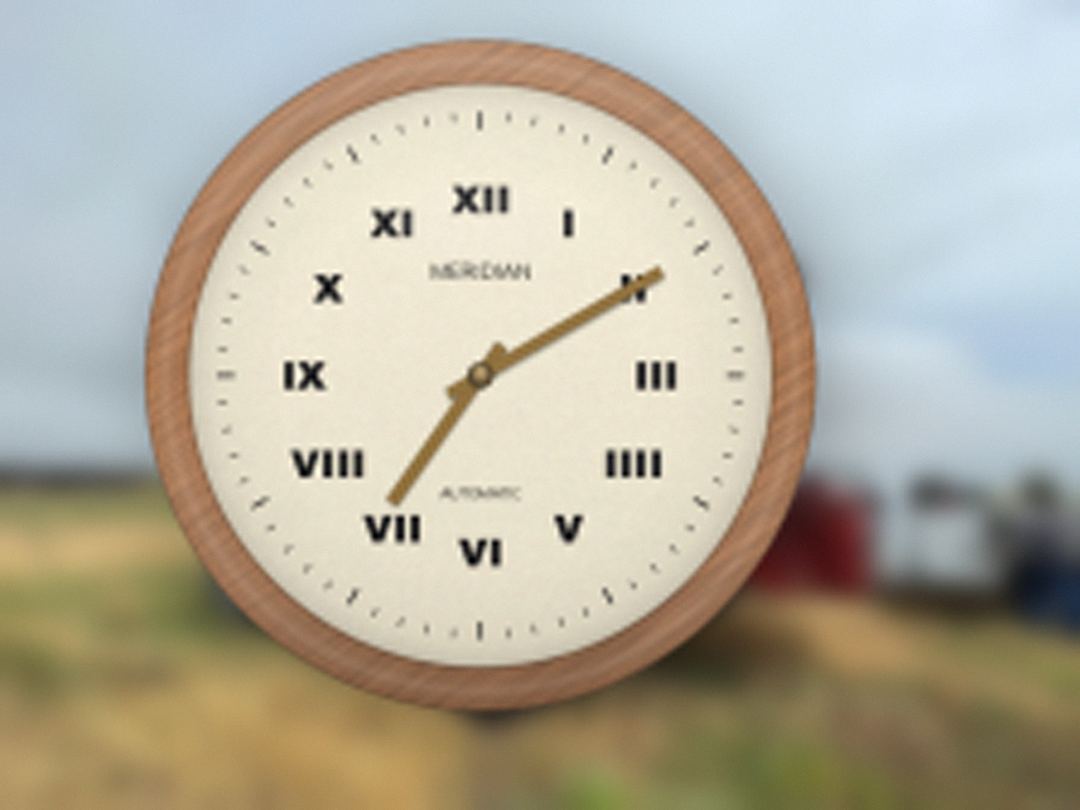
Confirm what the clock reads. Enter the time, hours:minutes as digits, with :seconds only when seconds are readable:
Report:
7:10
